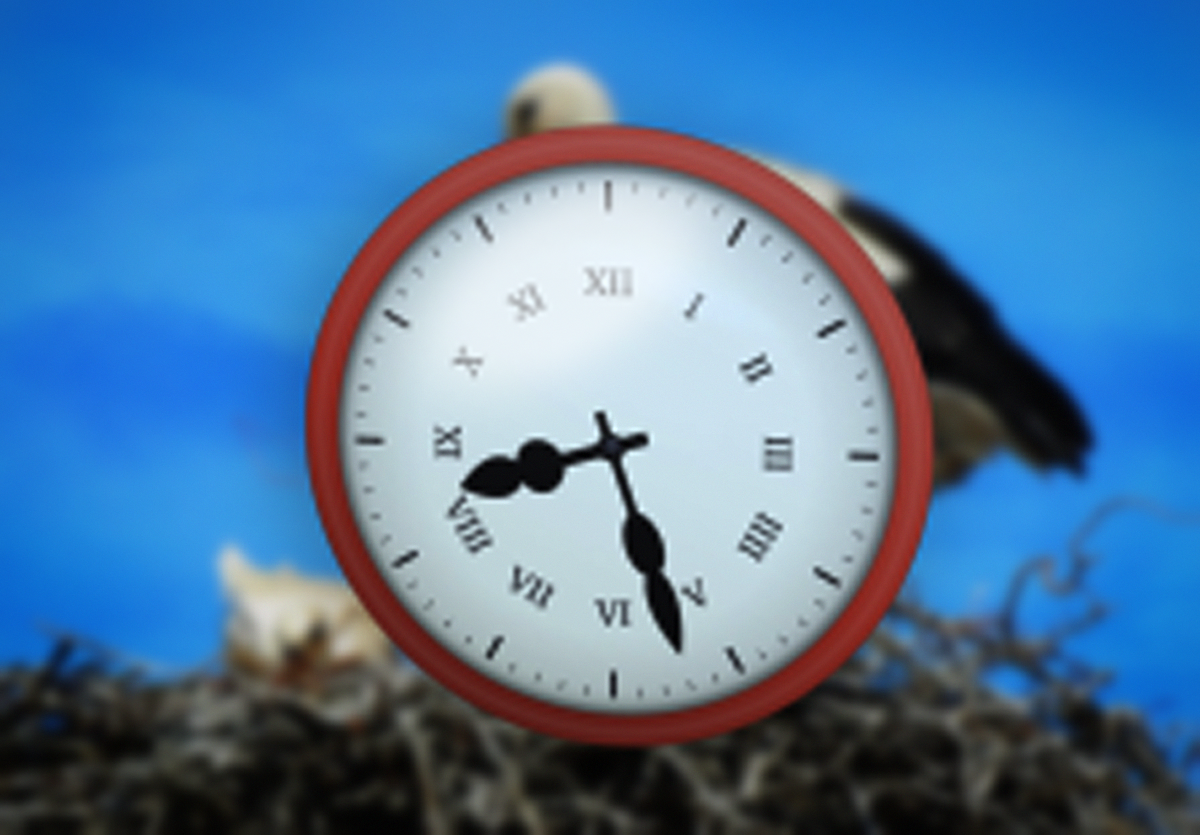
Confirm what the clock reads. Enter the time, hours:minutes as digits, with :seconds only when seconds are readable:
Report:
8:27
